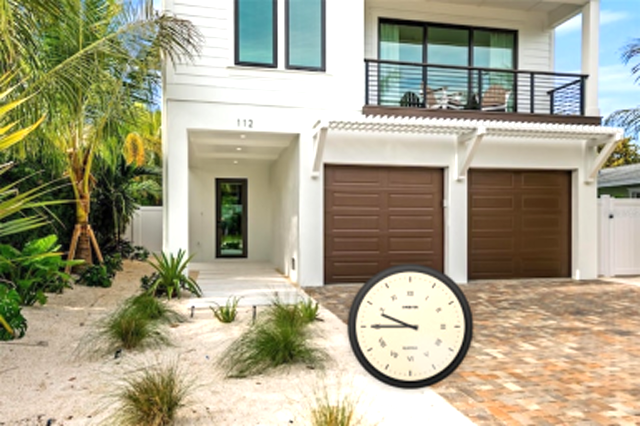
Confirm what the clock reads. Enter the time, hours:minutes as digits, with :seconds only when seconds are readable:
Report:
9:45
